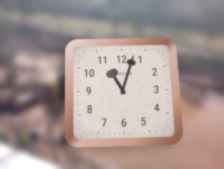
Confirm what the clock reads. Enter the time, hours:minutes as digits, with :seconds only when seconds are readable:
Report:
11:03
